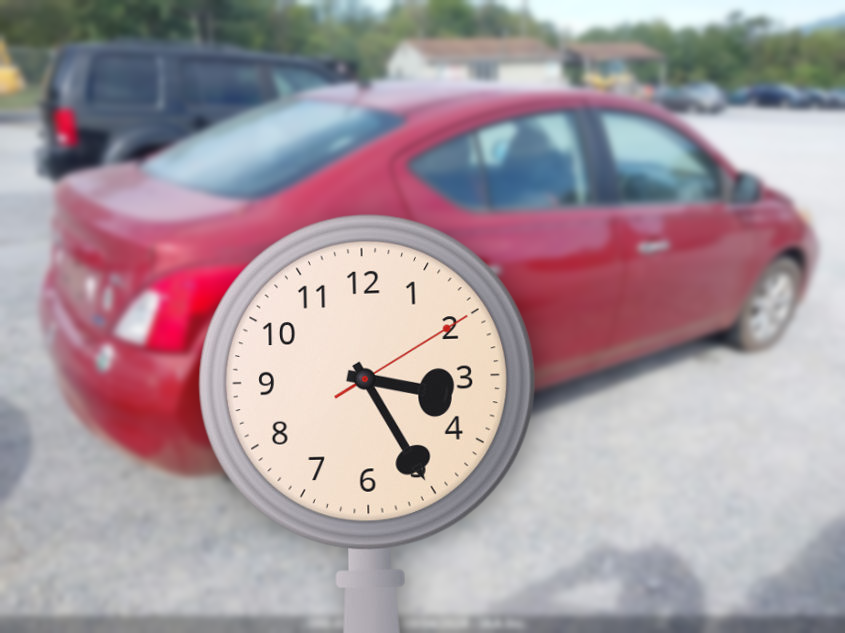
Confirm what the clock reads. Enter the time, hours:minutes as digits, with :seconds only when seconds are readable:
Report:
3:25:10
